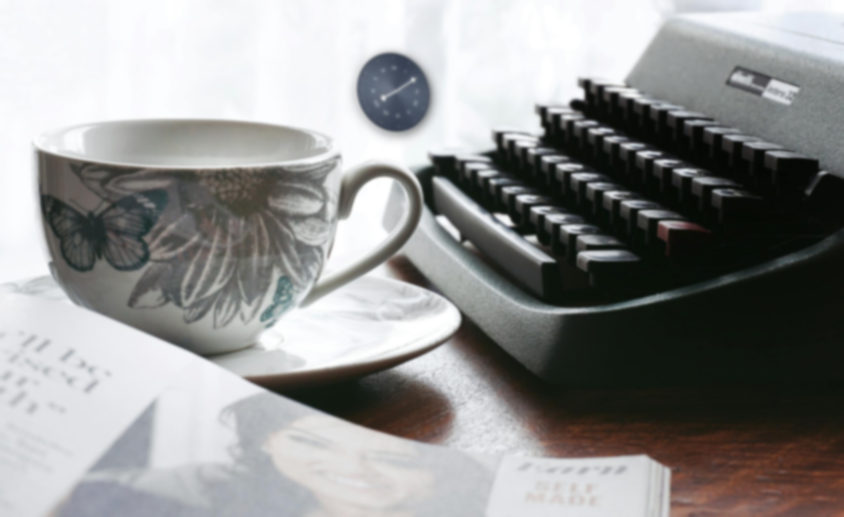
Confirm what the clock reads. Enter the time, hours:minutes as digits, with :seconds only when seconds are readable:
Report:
8:10
